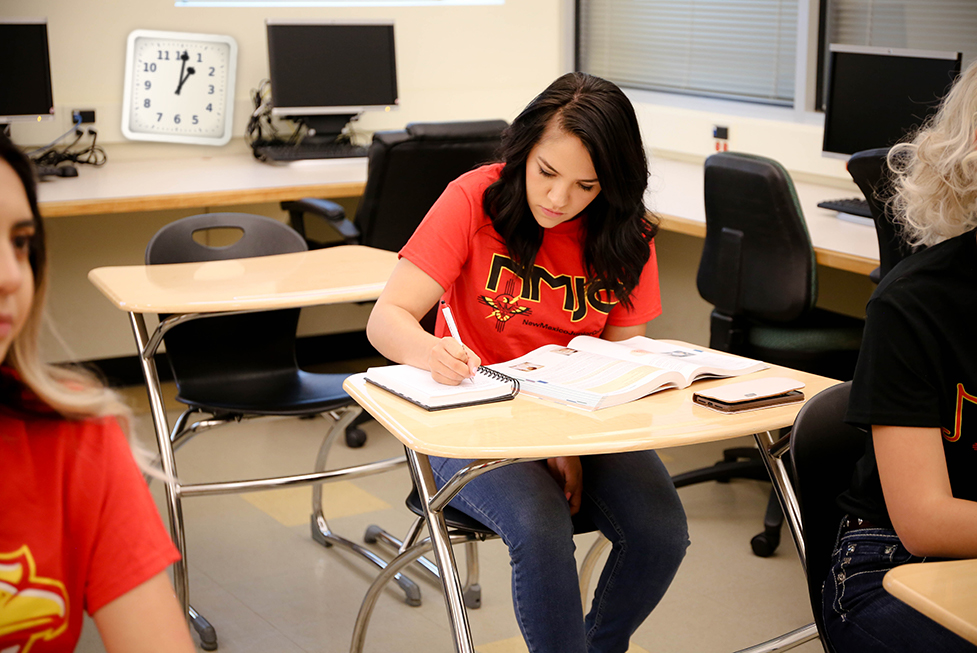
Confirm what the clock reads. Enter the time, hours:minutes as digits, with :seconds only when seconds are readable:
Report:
1:01
